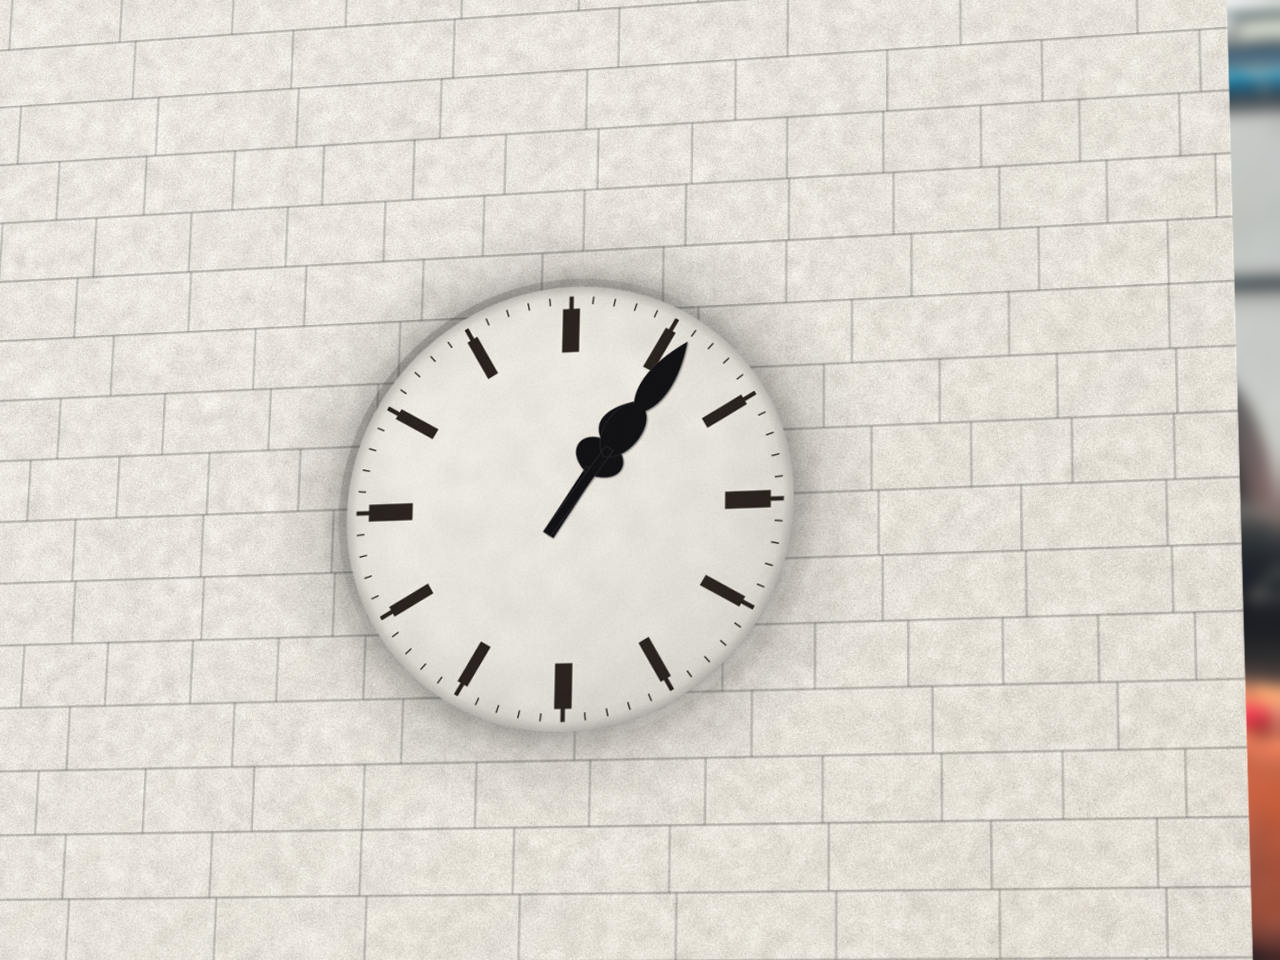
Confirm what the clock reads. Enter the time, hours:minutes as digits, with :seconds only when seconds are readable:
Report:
1:06
